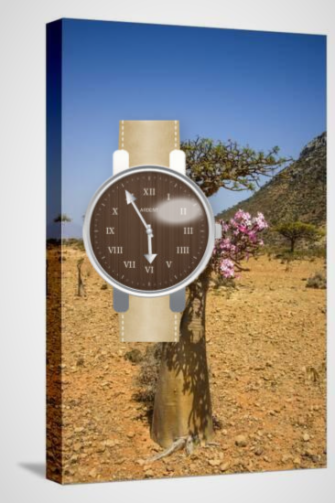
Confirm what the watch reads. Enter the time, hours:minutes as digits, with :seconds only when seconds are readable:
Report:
5:55
